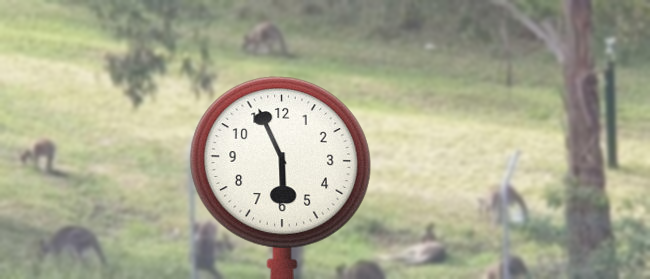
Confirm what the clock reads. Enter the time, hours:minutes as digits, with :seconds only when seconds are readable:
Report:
5:56
